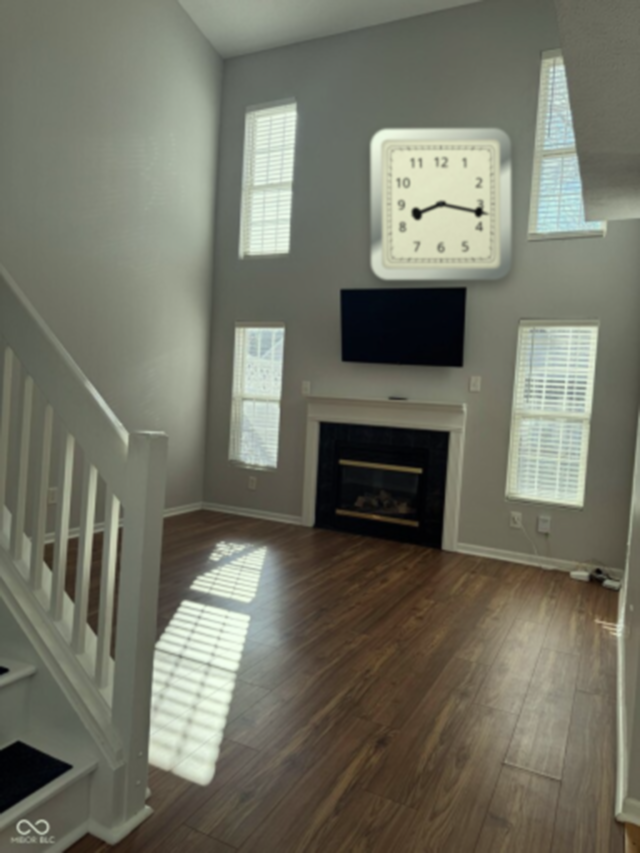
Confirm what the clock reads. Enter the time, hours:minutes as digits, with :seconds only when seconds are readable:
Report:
8:17
